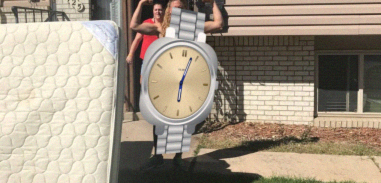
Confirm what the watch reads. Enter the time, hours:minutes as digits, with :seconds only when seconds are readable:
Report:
6:03
